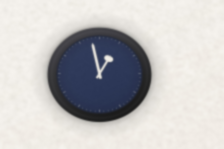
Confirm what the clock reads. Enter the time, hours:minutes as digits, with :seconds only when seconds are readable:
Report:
12:58
